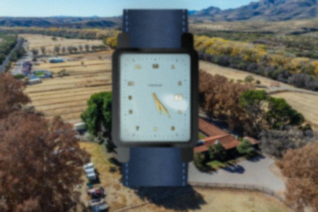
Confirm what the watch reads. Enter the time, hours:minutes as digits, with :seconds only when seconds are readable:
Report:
5:24
